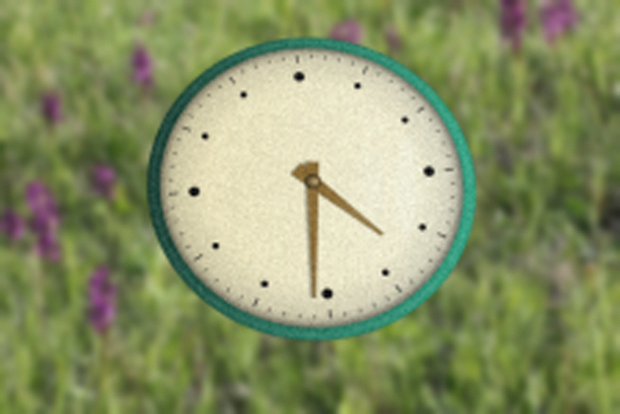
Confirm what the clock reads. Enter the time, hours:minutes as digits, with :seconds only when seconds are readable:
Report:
4:31
